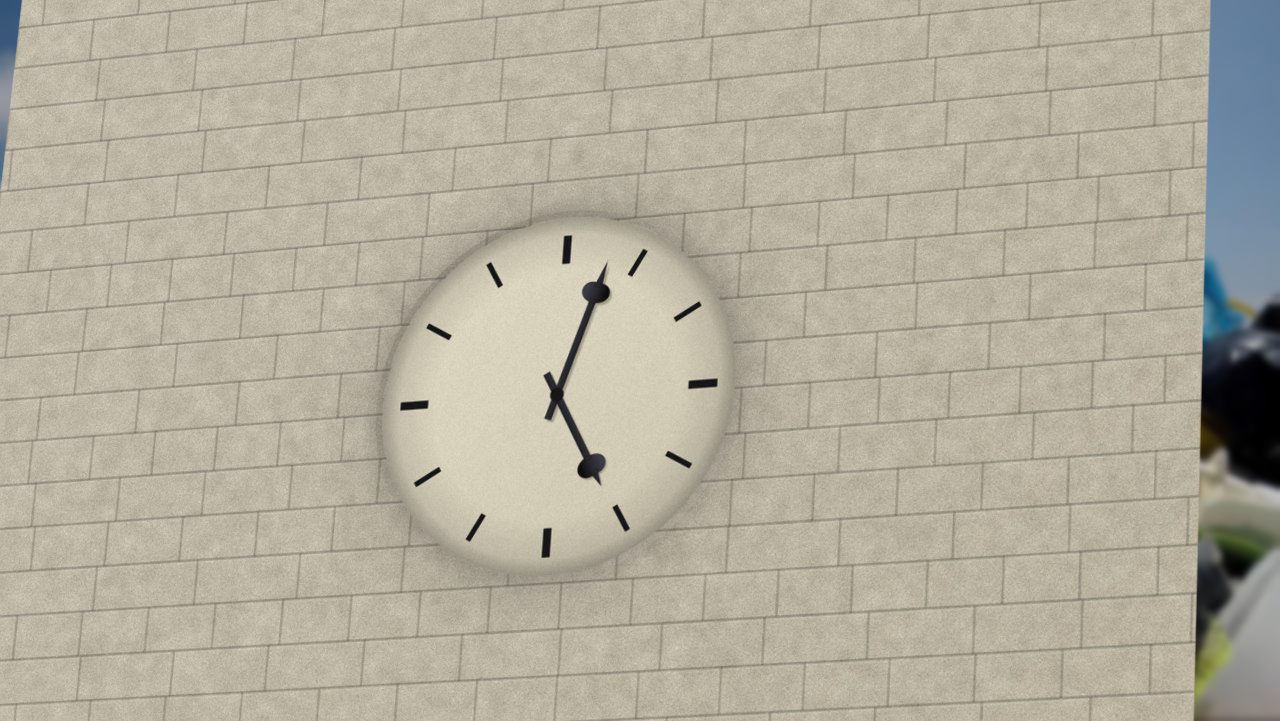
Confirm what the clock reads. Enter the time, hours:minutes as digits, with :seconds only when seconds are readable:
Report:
5:03
